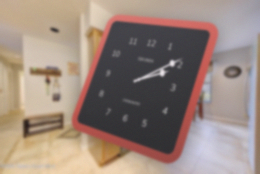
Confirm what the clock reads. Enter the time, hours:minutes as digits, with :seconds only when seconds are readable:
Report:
2:09
